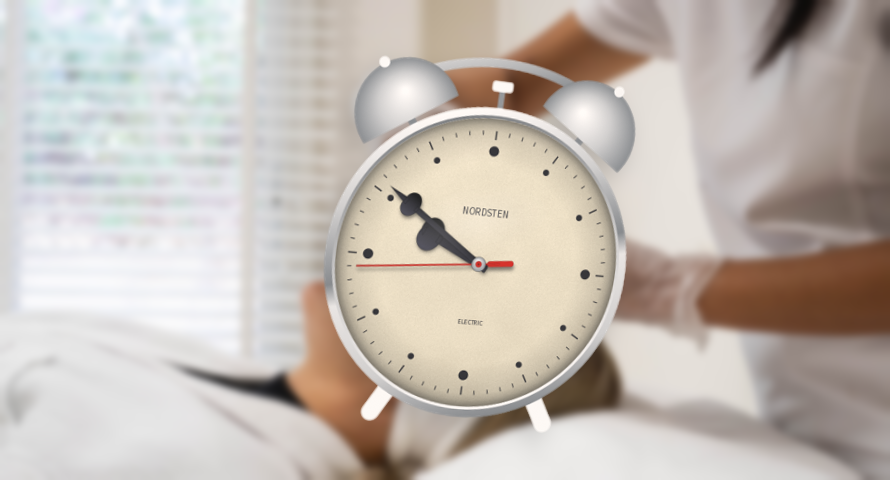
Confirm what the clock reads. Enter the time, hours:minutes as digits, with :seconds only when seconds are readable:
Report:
9:50:44
